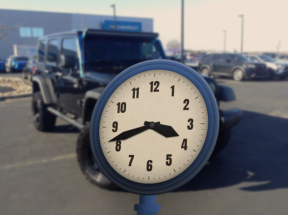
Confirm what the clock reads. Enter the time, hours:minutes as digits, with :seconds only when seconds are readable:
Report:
3:42
